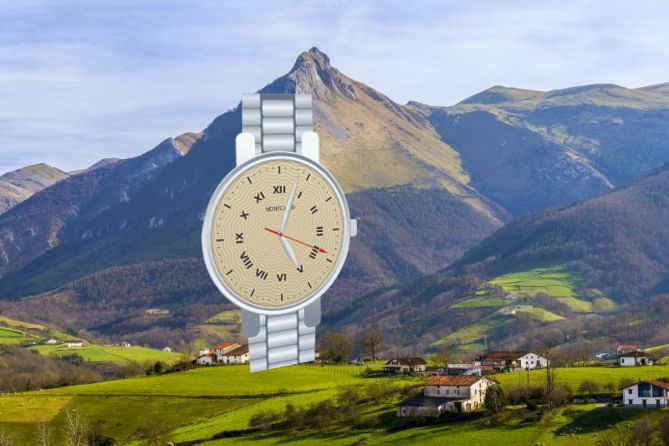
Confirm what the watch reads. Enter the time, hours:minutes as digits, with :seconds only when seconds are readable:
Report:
5:03:19
